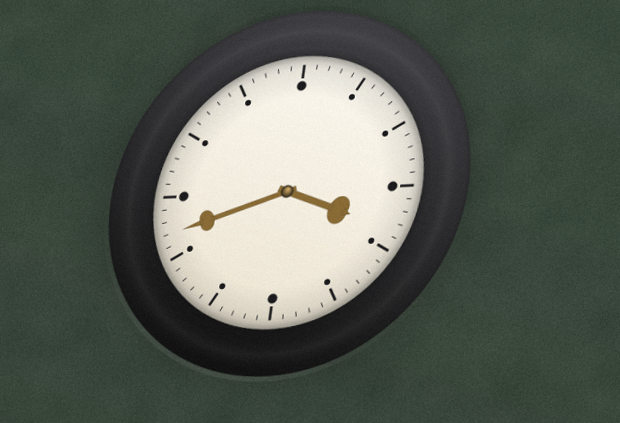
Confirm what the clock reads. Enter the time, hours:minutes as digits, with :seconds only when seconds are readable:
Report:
3:42
